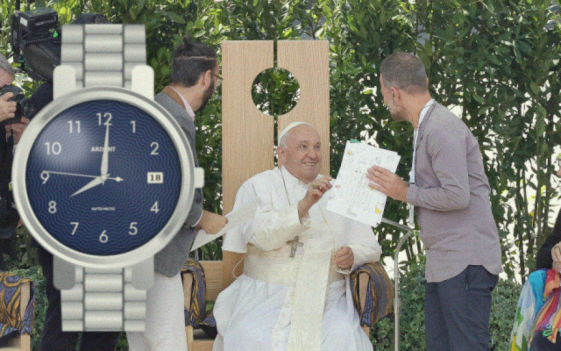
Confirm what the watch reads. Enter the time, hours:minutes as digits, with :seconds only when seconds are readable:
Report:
8:00:46
